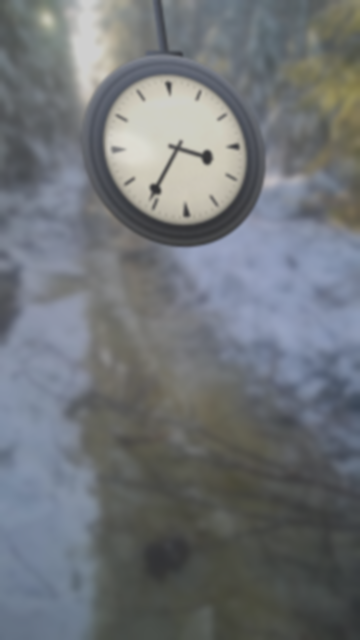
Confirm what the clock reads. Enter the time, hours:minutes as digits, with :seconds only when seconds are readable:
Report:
3:36
